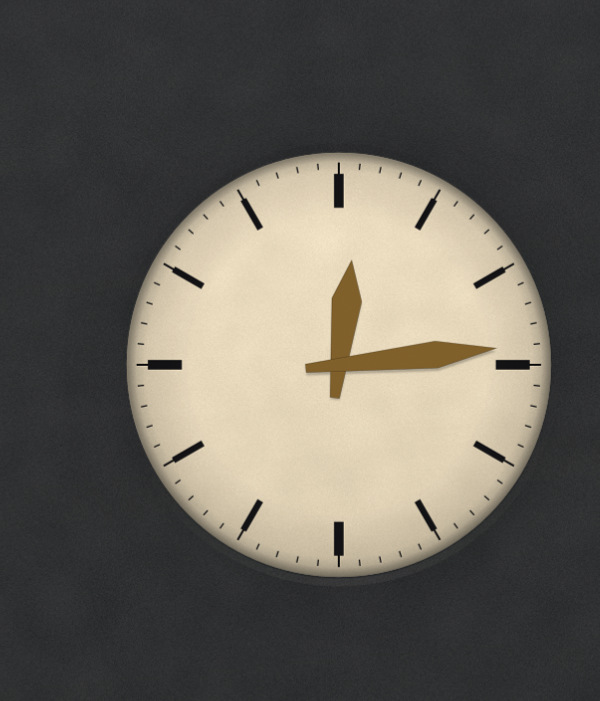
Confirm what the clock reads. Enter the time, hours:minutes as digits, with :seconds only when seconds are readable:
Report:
12:14
